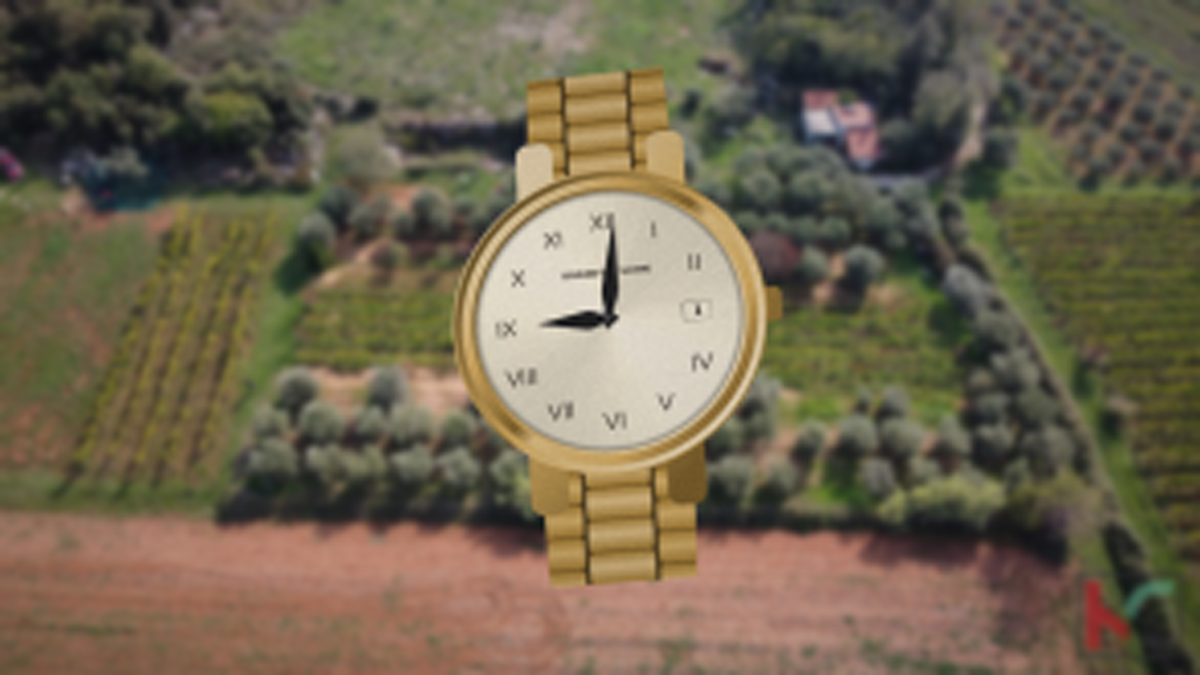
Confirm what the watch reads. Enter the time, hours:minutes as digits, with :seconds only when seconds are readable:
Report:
9:01
